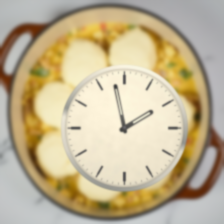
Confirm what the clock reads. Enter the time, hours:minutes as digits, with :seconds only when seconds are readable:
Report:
1:58
